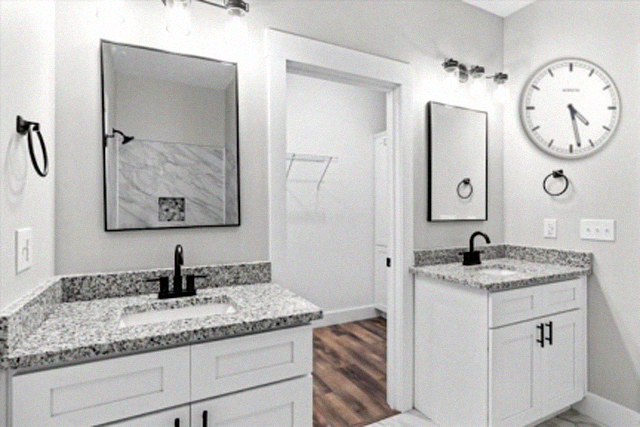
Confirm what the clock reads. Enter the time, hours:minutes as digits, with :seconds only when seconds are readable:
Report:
4:28
